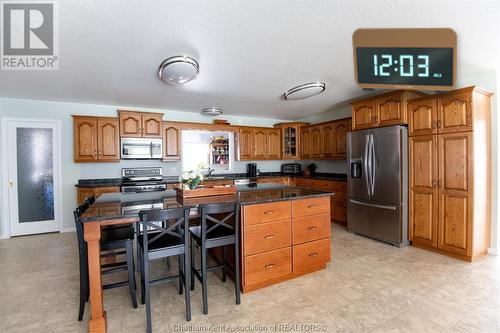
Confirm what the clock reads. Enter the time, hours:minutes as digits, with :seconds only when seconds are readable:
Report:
12:03
